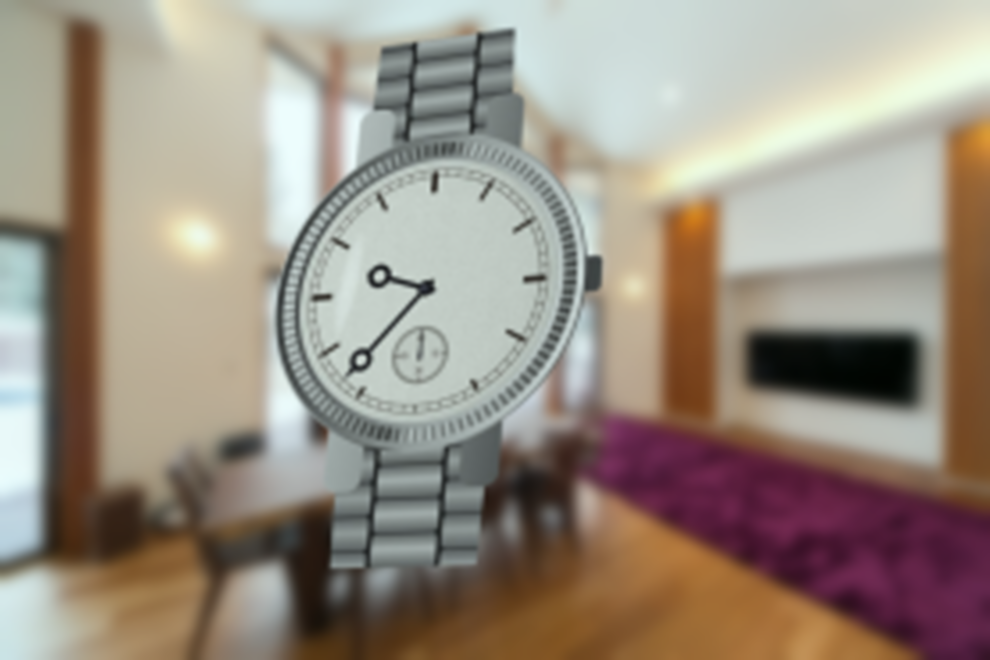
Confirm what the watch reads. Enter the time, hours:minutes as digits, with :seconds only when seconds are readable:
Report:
9:37
